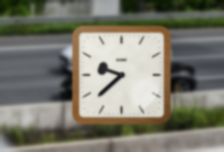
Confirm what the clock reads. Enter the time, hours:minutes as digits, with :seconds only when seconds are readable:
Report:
9:38
